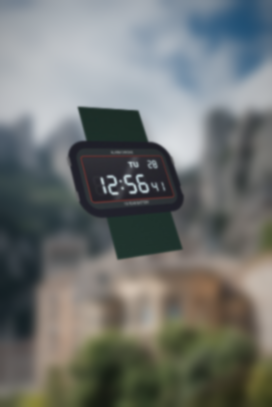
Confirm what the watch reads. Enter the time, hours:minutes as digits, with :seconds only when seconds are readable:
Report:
12:56
